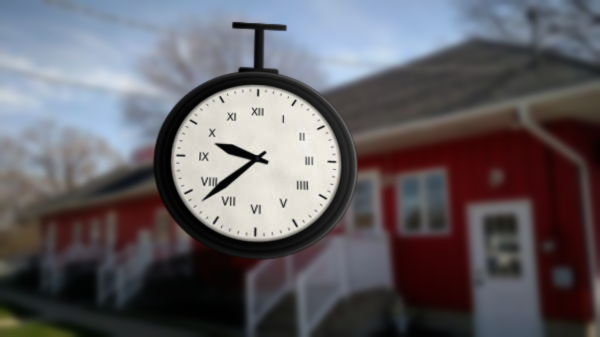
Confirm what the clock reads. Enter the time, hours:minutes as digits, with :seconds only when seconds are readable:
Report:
9:38
